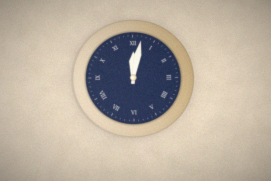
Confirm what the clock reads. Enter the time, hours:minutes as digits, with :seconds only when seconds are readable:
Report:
12:02
